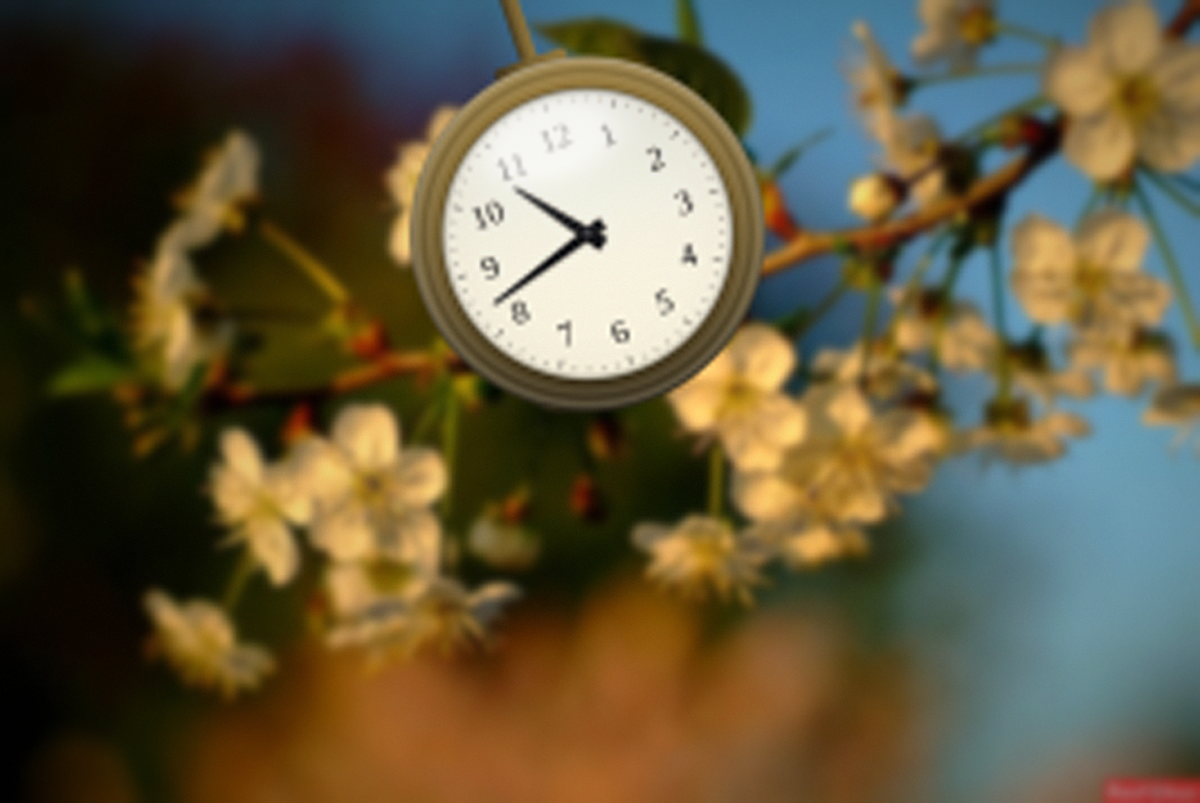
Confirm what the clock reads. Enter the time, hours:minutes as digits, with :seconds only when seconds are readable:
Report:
10:42
